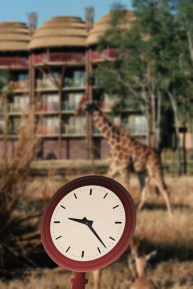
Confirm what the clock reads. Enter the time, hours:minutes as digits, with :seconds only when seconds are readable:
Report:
9:23
